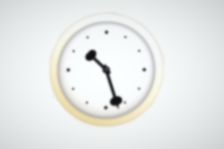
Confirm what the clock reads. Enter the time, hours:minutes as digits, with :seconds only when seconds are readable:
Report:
10:27
